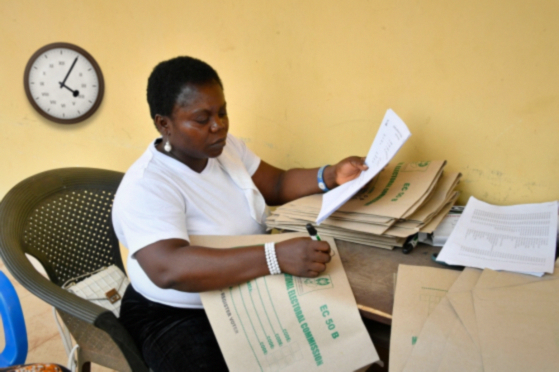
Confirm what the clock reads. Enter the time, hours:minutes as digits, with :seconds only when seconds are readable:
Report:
4:05
